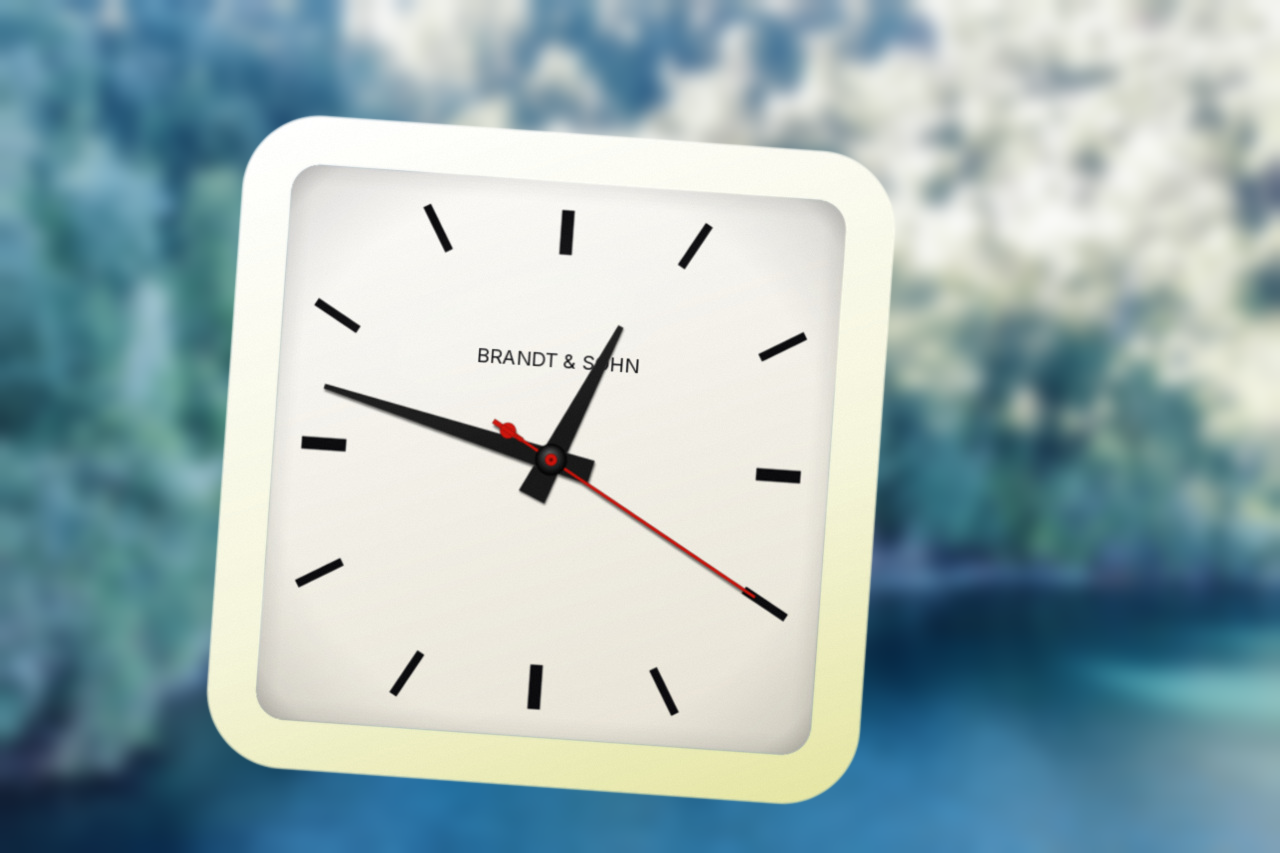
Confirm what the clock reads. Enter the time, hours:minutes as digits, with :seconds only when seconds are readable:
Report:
12:47:20
